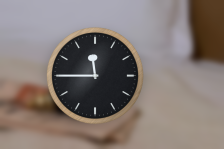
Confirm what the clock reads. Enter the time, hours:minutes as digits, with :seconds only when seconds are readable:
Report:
11:45
